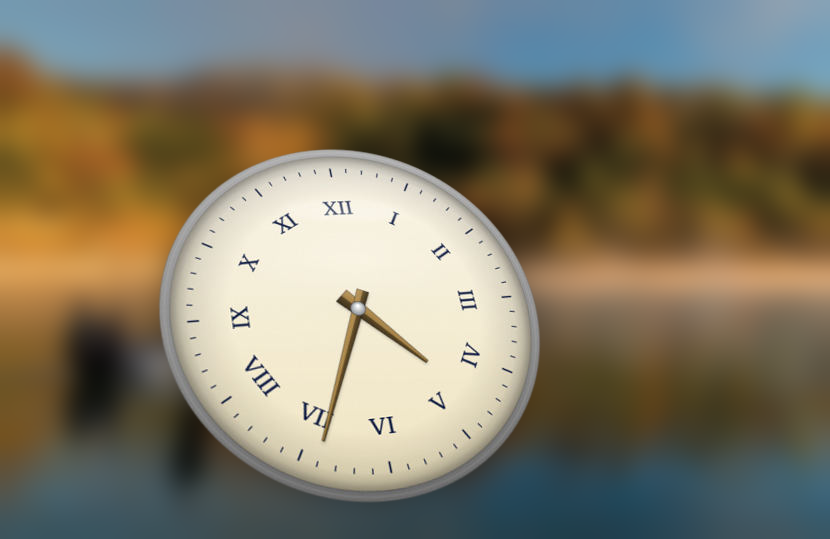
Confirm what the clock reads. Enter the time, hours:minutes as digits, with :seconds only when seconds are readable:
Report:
4:34
